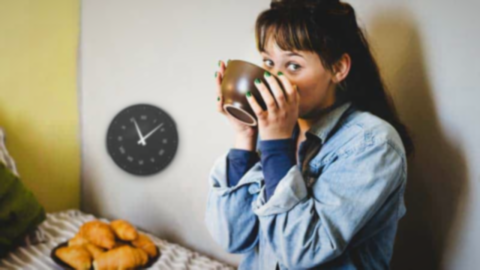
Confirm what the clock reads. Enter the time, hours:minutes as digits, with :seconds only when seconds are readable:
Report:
11:08
